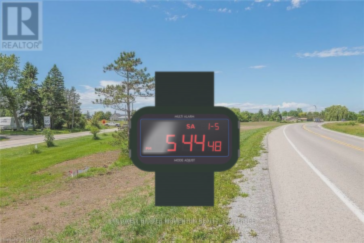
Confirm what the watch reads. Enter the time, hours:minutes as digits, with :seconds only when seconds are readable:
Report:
5:44:48
